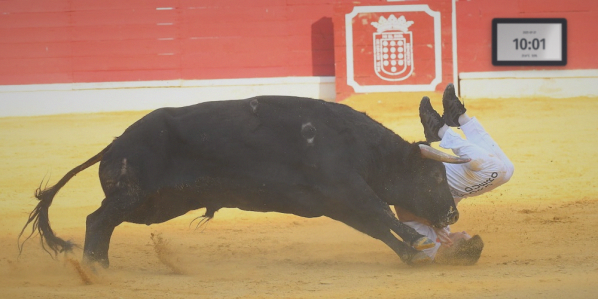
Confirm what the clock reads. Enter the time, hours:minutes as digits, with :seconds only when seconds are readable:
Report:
10:01
